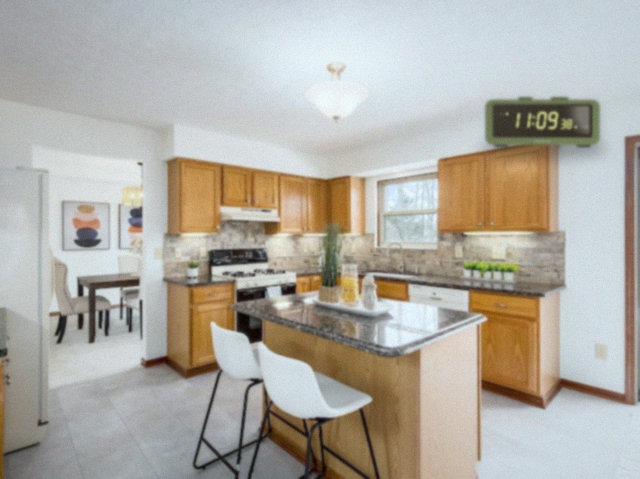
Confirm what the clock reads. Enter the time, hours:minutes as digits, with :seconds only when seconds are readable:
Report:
11:09
